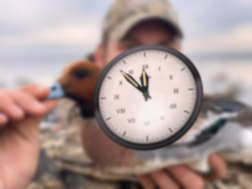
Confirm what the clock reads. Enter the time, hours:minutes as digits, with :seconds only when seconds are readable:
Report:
11:53
